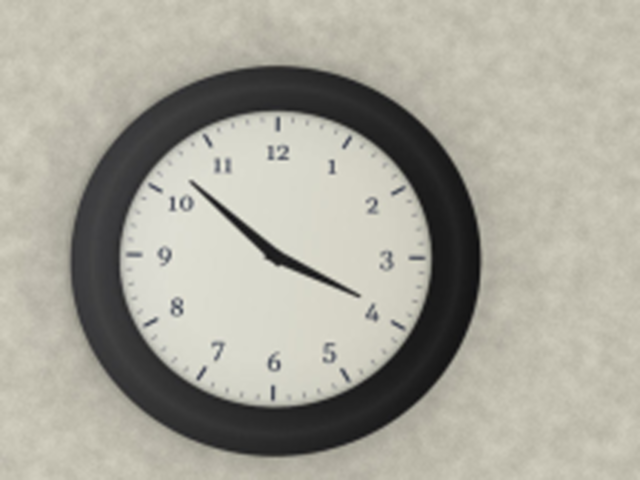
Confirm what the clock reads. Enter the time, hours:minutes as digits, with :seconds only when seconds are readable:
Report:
3:52
